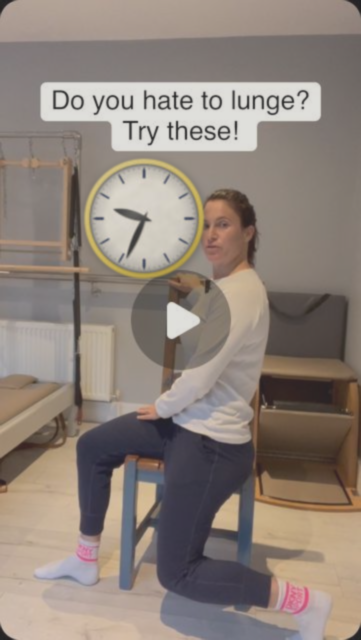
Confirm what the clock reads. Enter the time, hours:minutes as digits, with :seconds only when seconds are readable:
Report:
9:34
